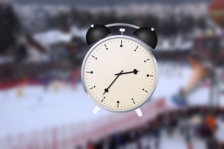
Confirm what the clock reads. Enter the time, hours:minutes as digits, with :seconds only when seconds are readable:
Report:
2:36
